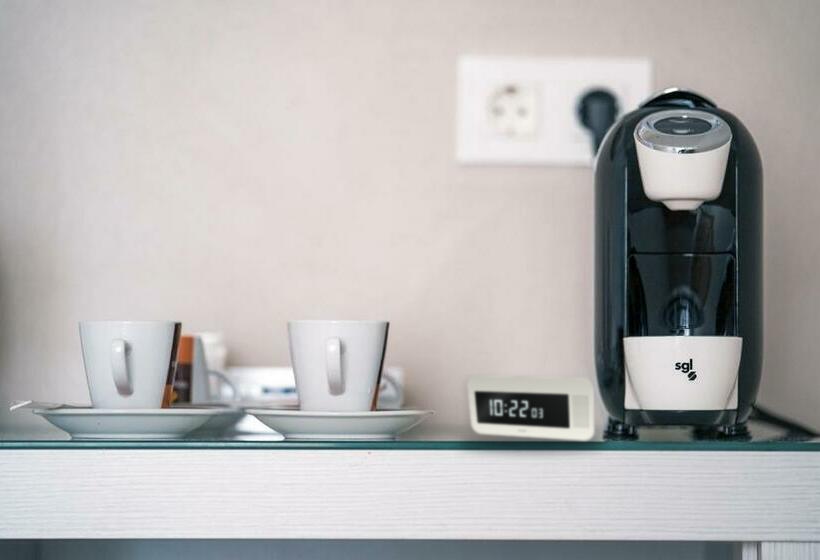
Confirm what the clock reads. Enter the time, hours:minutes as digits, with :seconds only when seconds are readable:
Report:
10:22
